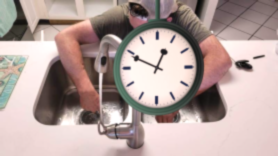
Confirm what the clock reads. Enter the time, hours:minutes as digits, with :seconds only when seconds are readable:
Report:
12:49
